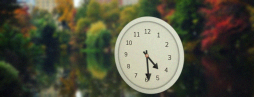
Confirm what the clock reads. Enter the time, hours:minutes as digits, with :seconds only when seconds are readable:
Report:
4:29
